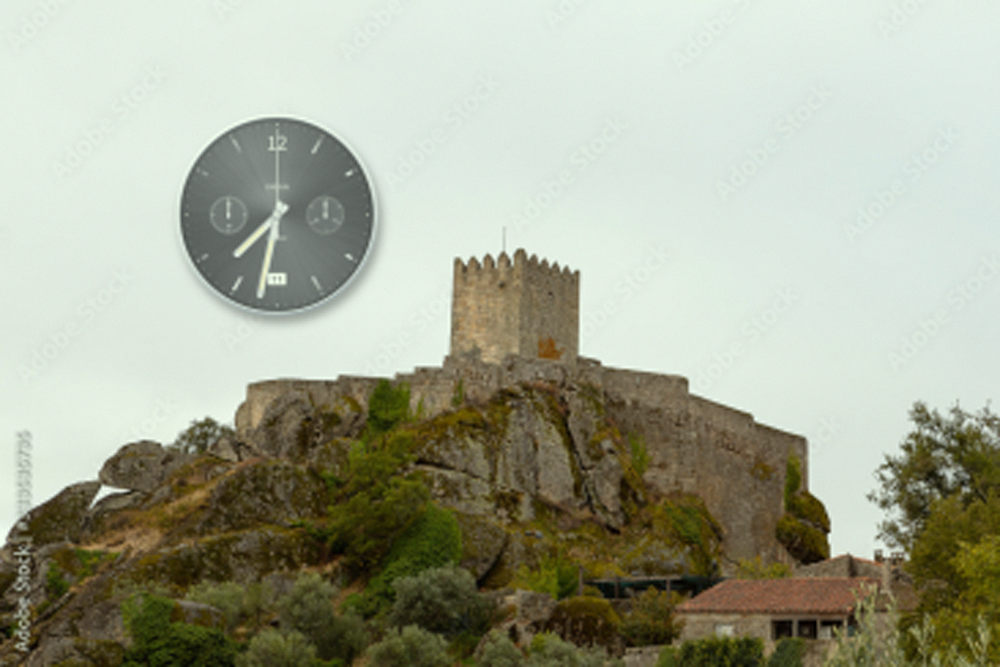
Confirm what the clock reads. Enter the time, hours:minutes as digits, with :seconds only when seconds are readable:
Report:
7:32
